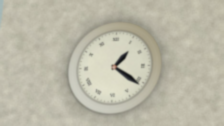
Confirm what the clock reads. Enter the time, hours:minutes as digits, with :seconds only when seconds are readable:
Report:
1:21
